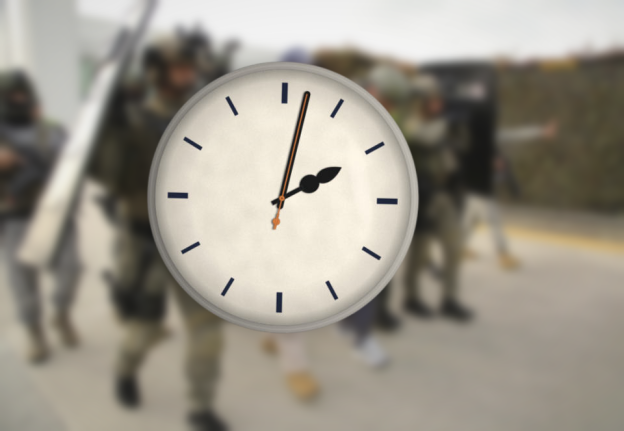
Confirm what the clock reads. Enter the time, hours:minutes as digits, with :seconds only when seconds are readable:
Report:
2:02:02
